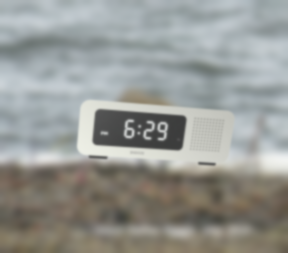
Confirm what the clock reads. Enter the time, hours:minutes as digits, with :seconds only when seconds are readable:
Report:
6:29
